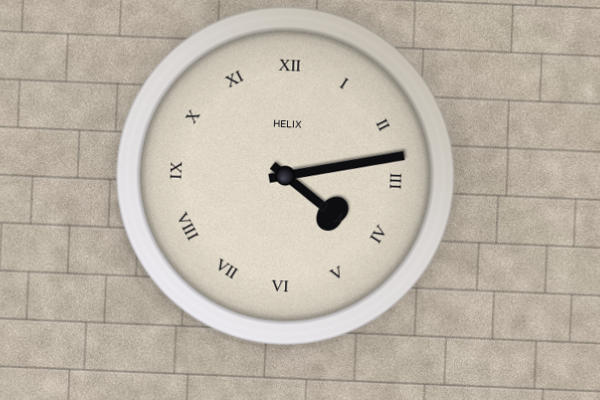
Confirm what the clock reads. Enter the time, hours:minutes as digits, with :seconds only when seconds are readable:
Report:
4:13
